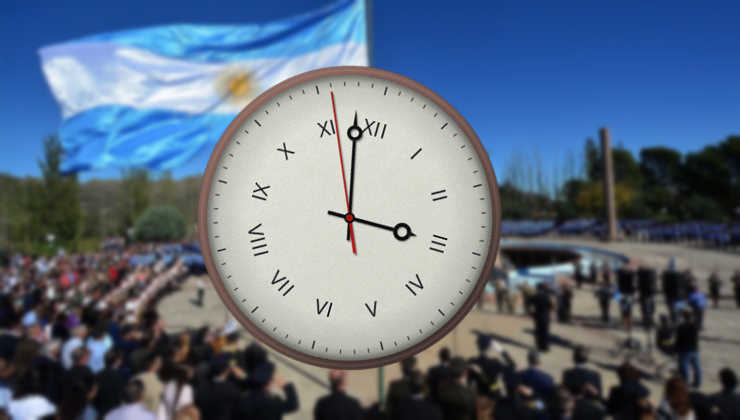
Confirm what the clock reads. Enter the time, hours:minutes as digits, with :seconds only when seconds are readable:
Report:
2:57:56
